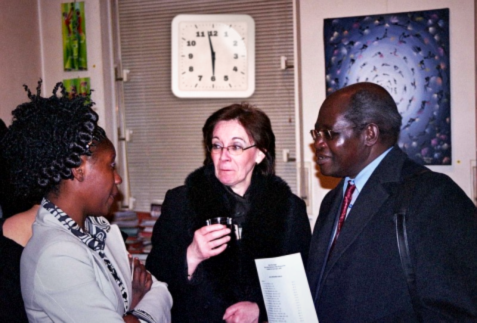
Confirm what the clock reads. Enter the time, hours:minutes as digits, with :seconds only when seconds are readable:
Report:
5:58
